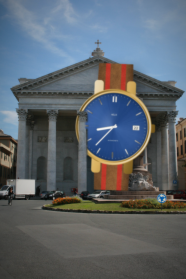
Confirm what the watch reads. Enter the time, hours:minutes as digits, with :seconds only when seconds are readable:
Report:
8:37
